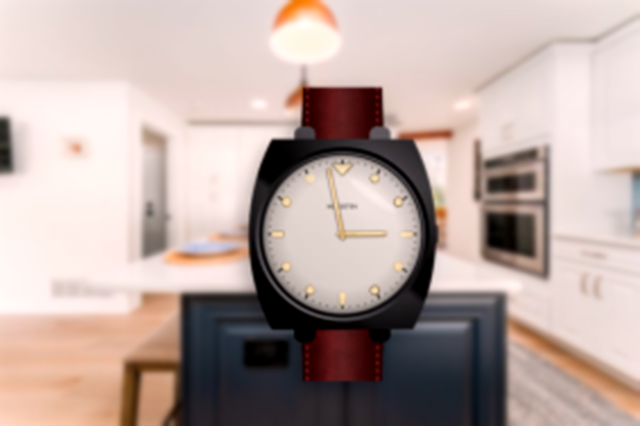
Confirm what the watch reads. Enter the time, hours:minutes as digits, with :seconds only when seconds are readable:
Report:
2:58
